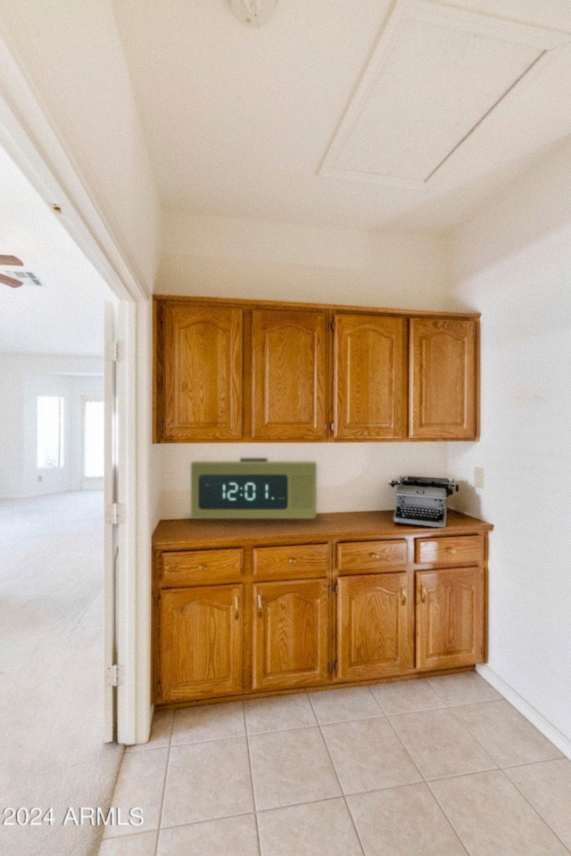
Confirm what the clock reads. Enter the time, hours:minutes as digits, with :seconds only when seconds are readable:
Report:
12:01
